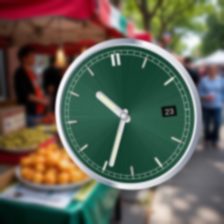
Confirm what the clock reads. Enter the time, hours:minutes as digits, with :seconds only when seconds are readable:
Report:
10:34
